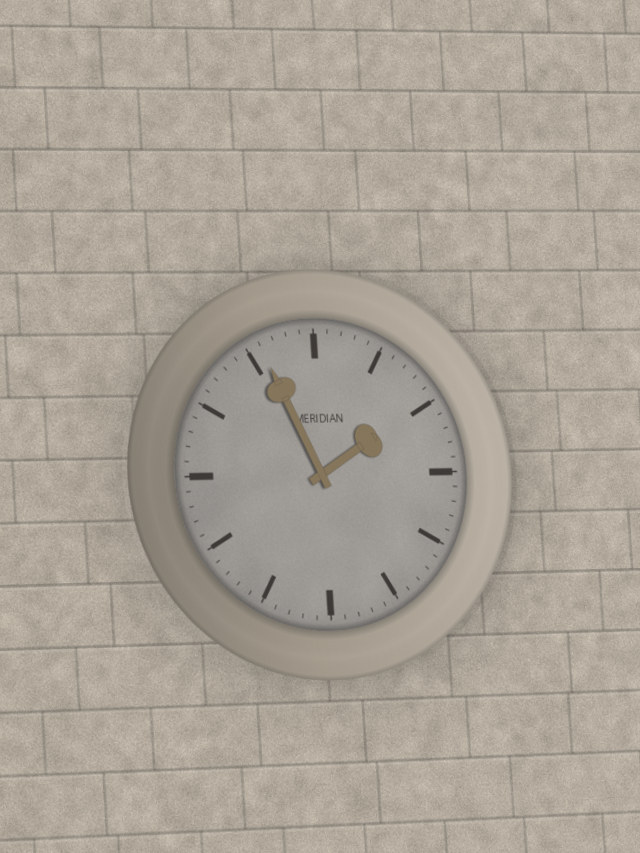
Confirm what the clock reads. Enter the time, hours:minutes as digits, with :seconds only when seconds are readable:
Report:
1:56
